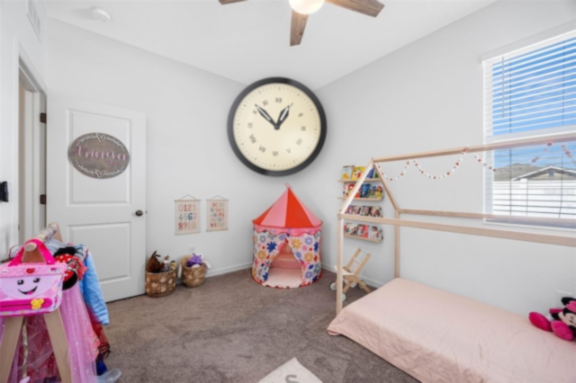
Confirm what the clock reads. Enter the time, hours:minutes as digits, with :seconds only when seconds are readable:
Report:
12:52
